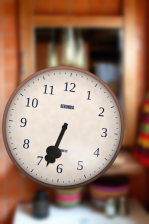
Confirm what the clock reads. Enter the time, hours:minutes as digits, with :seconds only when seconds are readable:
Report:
6:33
